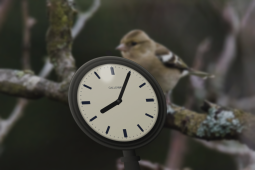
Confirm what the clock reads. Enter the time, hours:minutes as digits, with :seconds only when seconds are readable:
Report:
8:05
